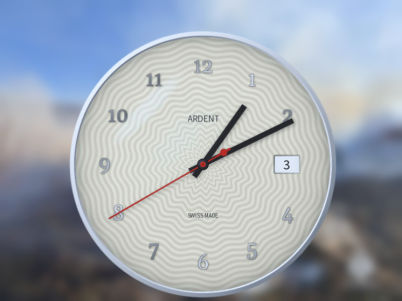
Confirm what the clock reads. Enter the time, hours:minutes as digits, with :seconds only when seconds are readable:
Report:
1:10:40
